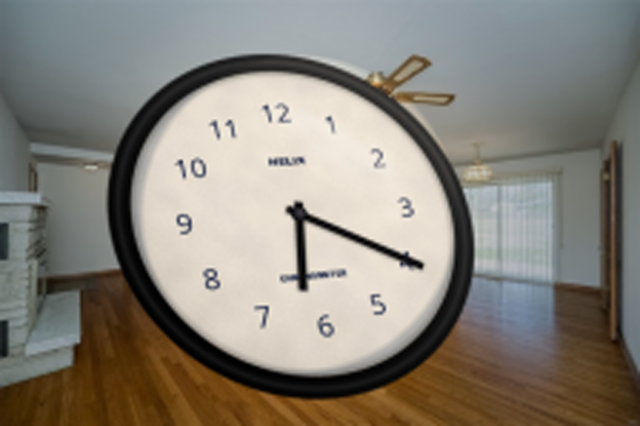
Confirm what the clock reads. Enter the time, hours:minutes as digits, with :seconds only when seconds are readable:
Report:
6:20
